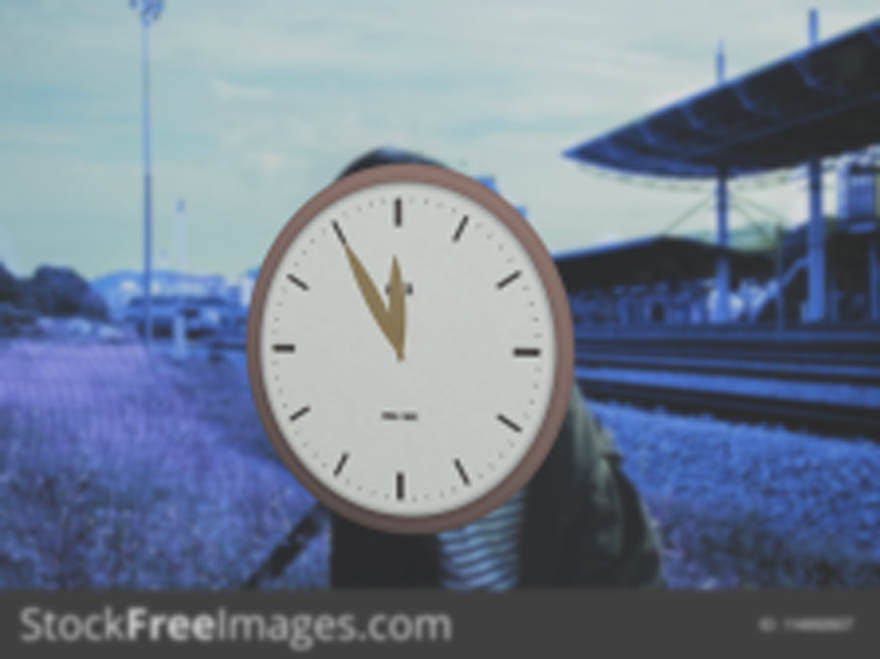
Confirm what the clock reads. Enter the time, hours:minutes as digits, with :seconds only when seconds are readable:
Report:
11:55
